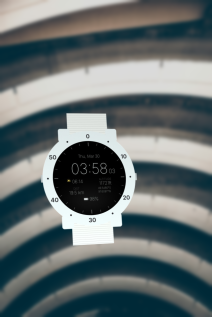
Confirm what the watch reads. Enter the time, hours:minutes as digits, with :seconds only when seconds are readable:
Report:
3:58
